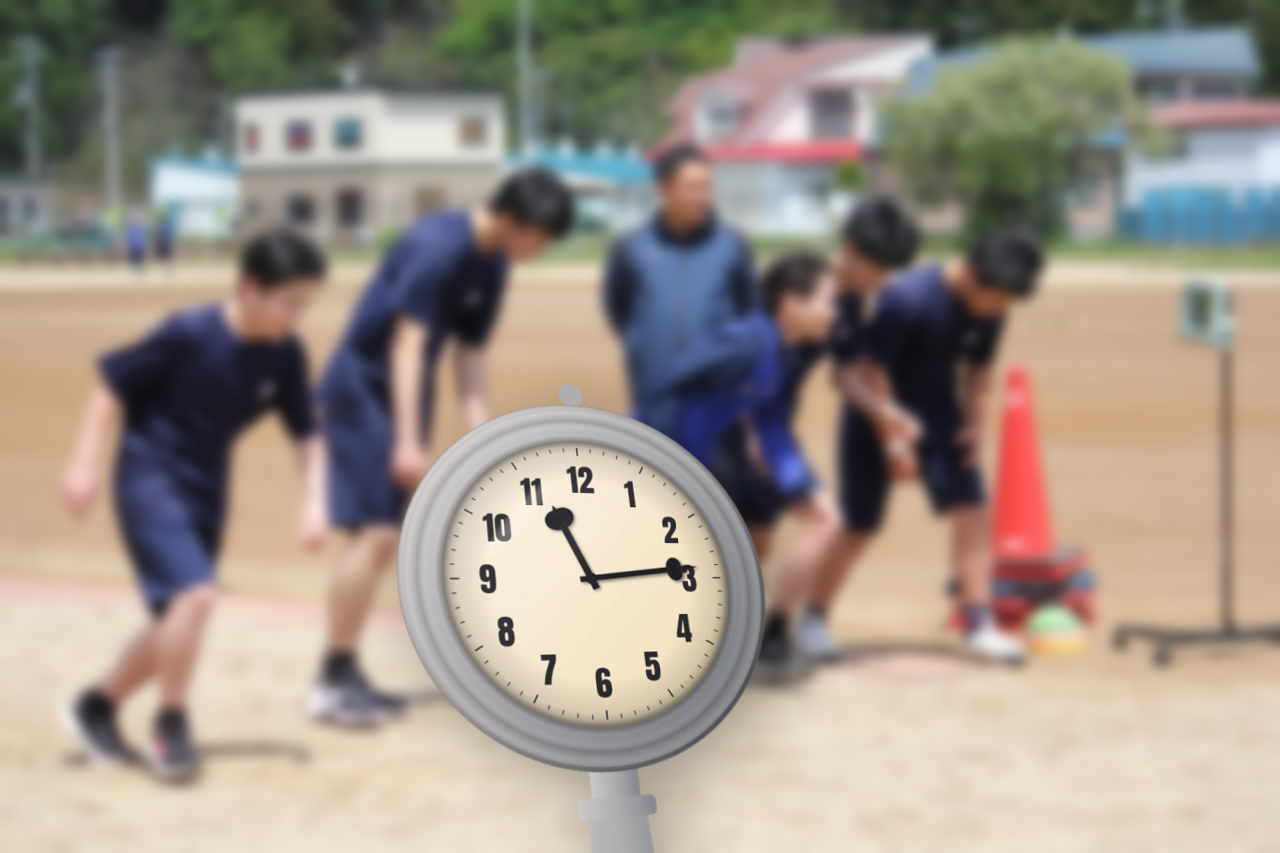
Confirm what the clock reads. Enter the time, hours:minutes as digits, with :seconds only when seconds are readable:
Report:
11:14
